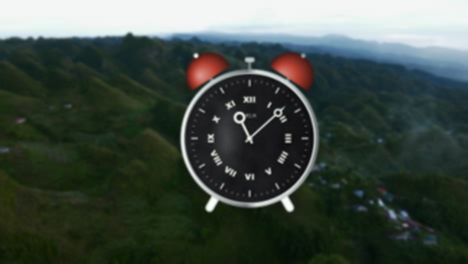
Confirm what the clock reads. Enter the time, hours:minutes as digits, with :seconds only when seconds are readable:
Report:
11:08
